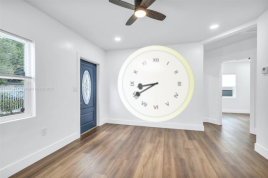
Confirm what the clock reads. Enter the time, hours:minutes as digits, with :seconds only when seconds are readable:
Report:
8:40
